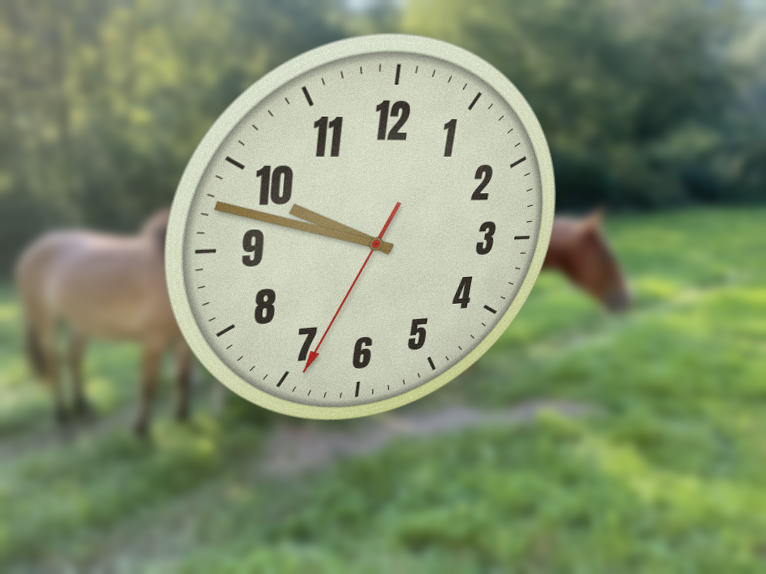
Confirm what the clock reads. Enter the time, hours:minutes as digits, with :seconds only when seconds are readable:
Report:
9:47:34
